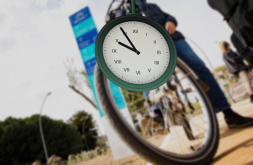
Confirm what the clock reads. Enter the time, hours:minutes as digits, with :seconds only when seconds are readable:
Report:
9:55
